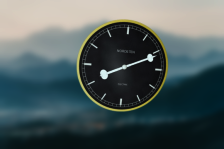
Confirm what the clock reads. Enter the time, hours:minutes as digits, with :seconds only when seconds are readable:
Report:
8:11
